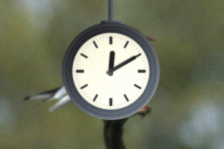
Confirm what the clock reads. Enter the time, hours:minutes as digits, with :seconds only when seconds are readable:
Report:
12:10
